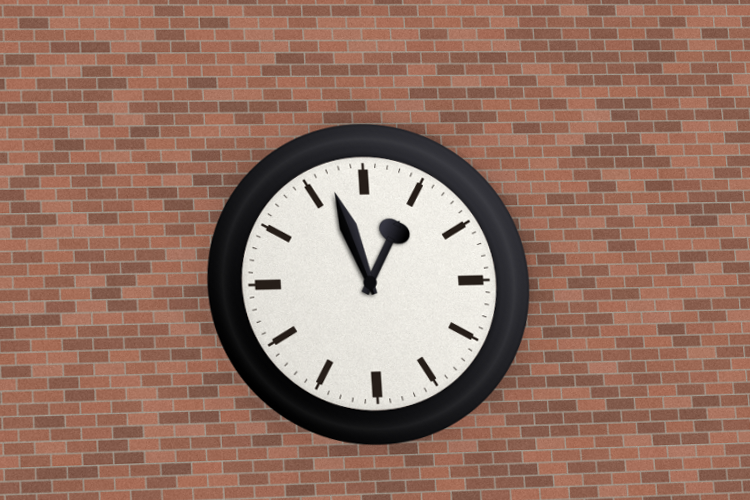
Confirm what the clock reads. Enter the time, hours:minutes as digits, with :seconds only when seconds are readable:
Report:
12:57
